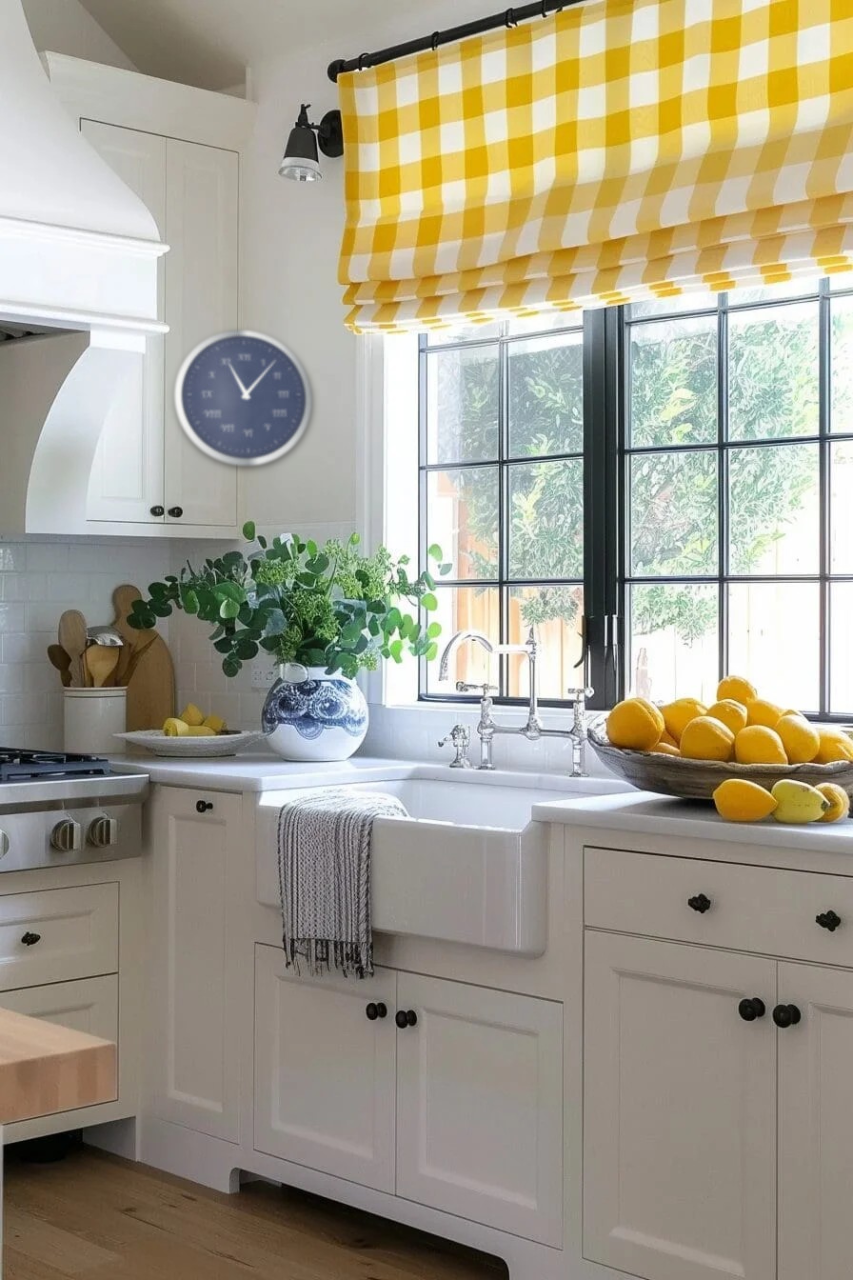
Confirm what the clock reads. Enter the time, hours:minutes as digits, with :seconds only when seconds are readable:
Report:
11:07
